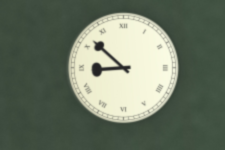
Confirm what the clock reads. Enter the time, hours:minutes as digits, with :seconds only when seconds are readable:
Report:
8:52
